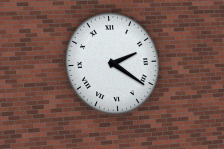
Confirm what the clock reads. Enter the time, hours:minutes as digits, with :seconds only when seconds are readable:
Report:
2:21
